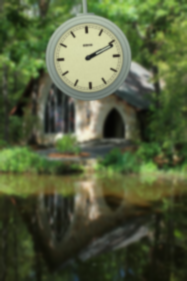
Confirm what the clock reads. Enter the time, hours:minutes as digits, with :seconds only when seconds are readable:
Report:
2:11
